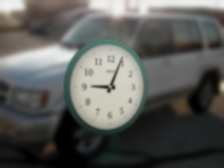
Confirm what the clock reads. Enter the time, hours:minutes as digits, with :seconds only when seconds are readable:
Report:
9:04
